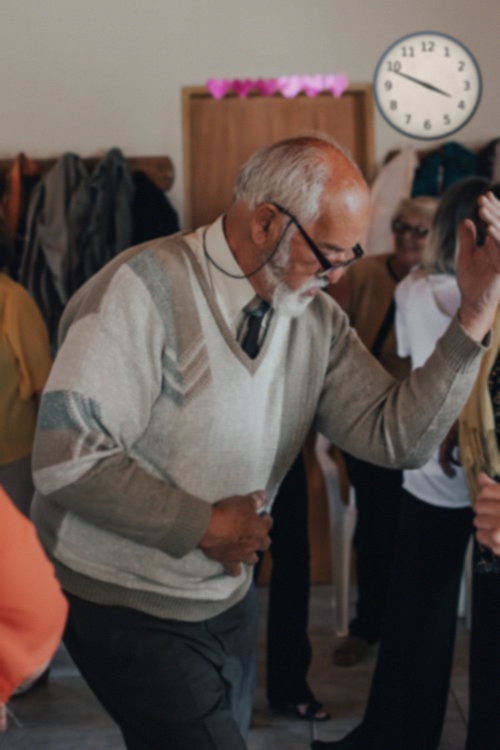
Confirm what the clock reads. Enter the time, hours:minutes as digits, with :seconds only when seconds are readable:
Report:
3:49
